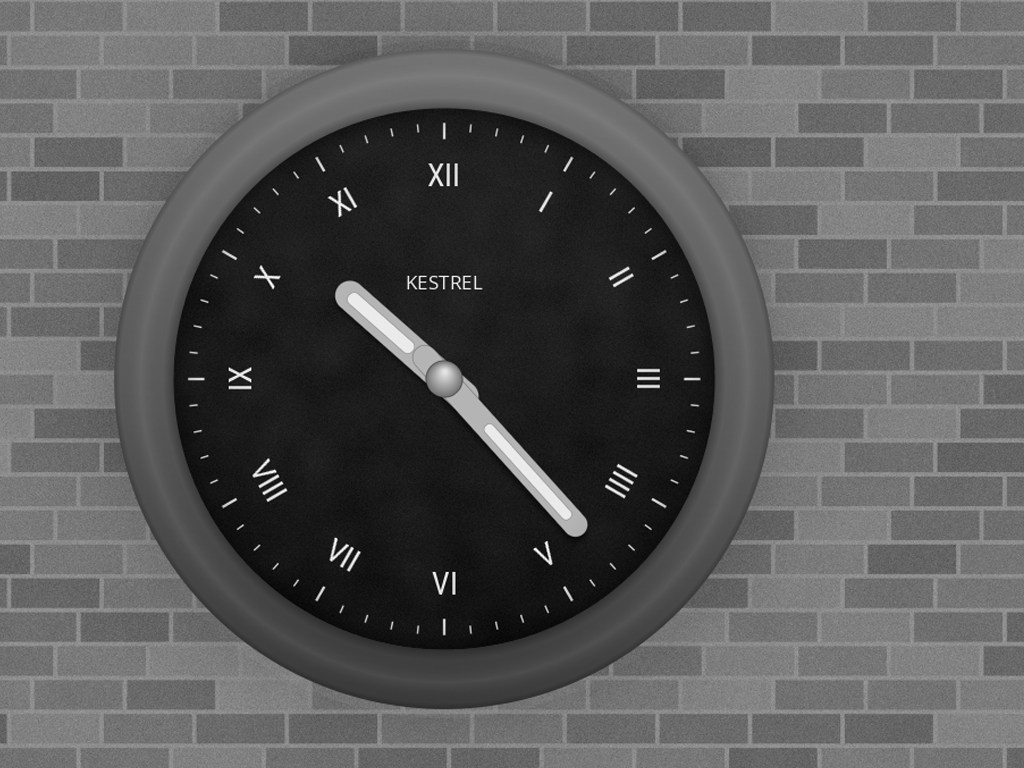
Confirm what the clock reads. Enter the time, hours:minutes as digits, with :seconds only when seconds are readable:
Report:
10:23
